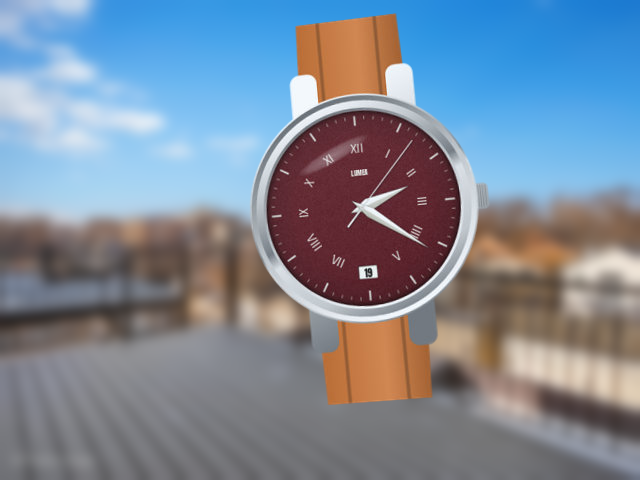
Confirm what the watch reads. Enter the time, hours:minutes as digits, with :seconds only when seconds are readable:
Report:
2:21:07
